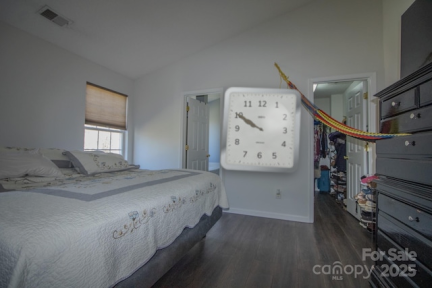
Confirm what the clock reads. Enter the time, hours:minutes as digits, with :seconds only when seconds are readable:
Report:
9:50
